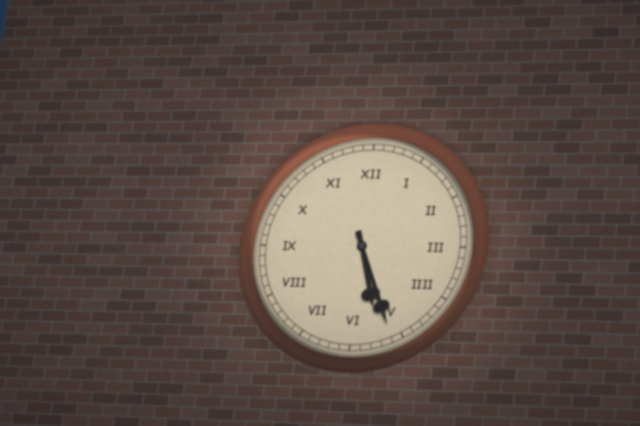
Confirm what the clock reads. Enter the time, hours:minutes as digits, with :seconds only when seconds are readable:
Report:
5:26
